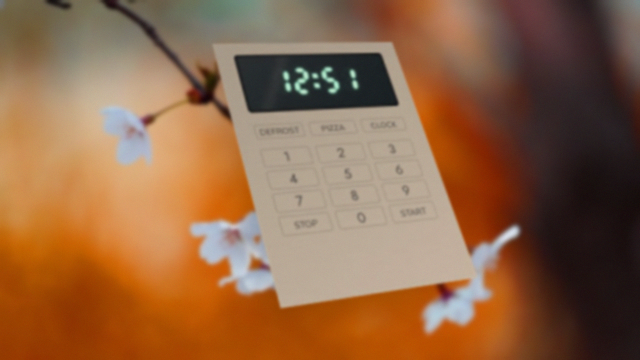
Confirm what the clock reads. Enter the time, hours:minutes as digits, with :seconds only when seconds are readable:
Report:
12:51
